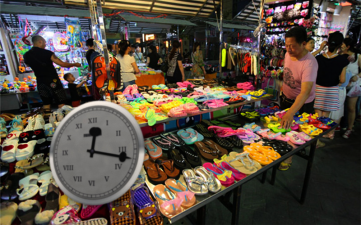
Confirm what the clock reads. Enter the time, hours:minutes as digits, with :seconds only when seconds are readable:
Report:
12:17
